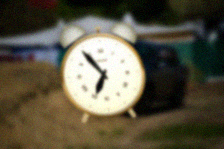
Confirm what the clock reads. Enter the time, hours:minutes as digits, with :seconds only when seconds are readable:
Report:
6:54
